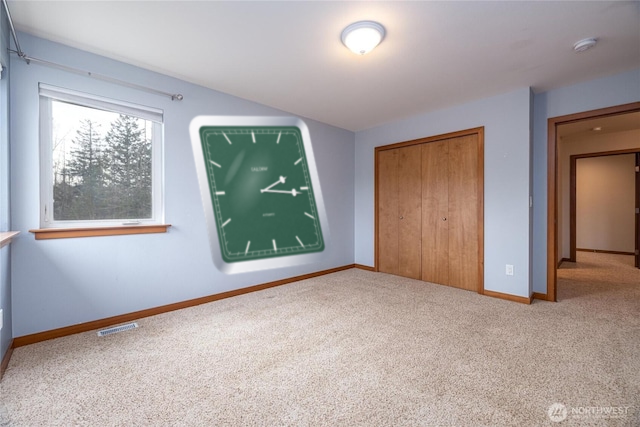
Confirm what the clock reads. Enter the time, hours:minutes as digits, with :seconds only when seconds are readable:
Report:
2:16
